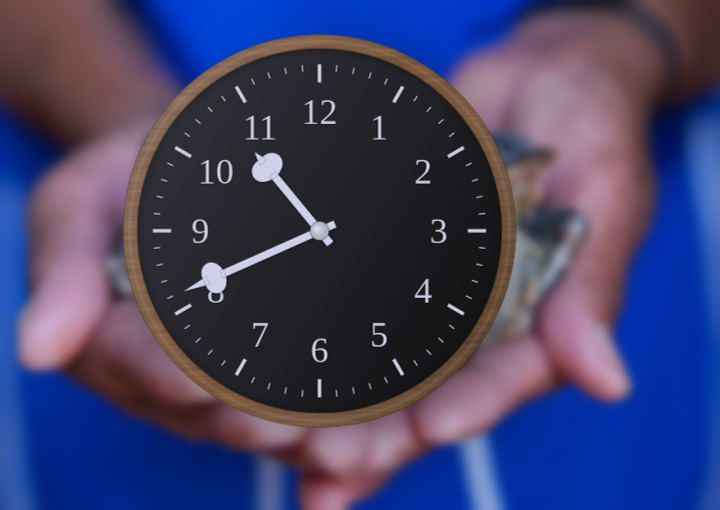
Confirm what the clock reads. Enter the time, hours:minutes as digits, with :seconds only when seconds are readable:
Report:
10:41
